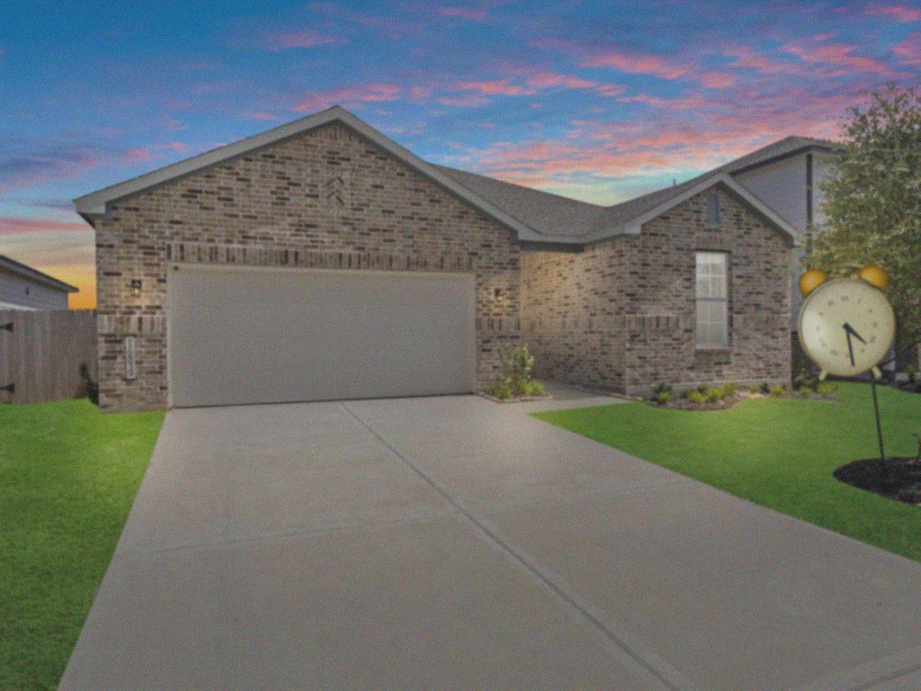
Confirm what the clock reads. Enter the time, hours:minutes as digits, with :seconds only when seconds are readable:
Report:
4:29
